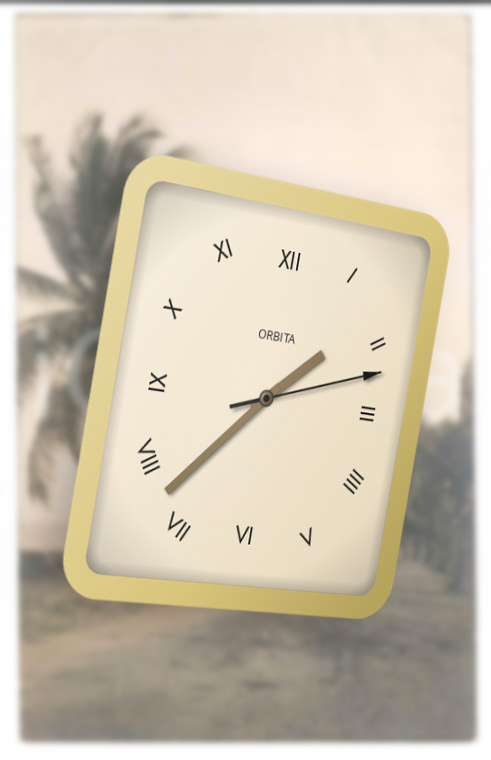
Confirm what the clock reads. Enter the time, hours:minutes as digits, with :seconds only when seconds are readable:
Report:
1:37:12
